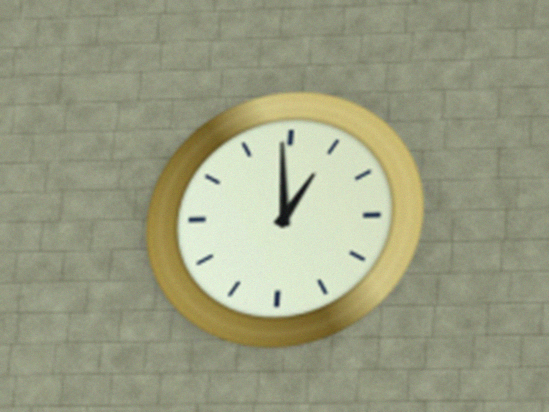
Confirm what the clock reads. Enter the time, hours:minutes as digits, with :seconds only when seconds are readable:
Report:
12:59
